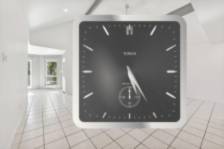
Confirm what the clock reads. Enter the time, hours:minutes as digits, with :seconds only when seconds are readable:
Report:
5:25
